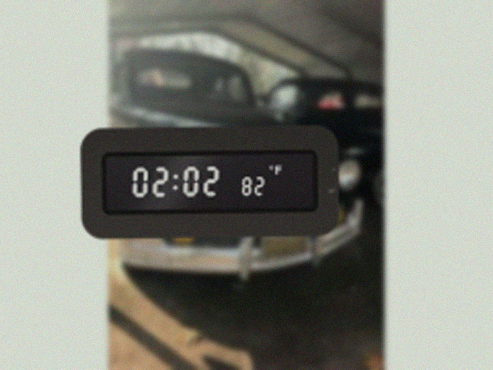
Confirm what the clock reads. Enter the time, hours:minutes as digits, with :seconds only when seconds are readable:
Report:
2:02
